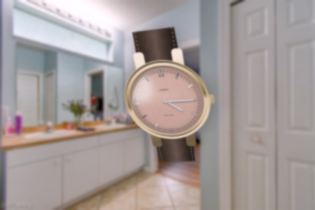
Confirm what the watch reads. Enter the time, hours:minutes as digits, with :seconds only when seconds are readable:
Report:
4:15
